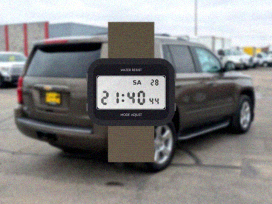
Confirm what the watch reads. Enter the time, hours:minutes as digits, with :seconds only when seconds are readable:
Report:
21:40:44
